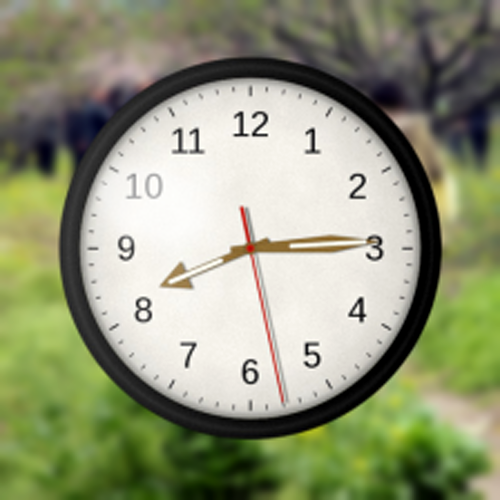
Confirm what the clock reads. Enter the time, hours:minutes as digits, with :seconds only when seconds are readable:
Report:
8:14:28
